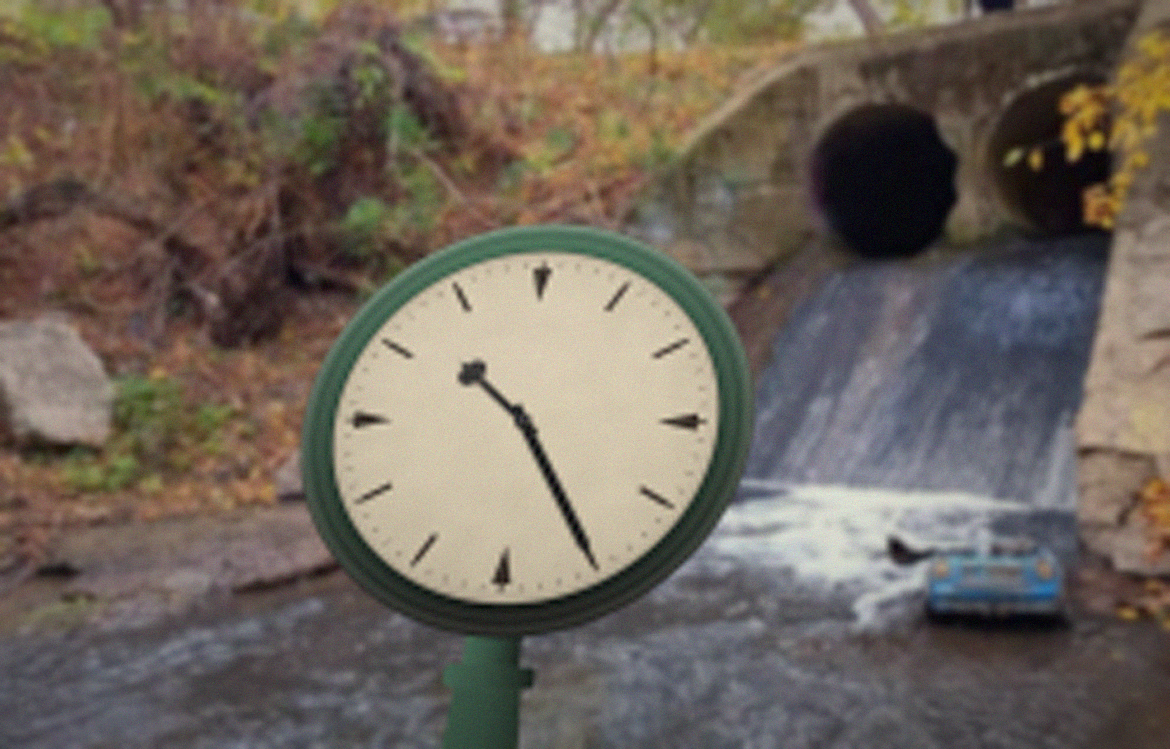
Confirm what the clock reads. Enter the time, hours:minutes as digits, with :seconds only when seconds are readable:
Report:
10:25
